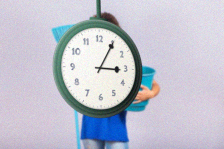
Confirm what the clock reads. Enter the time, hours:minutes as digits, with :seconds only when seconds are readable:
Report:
3:05
